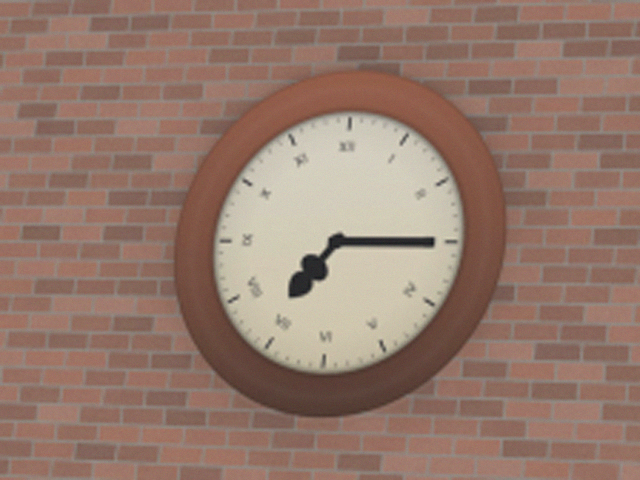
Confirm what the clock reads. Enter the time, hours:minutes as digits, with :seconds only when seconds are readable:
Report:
7:15
